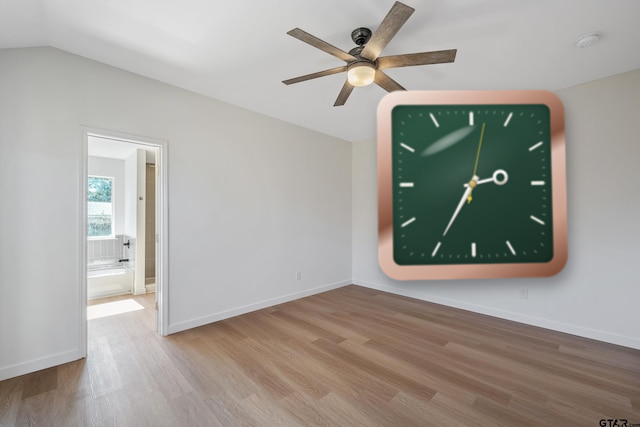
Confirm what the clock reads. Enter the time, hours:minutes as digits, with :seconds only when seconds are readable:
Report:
2:35:02
